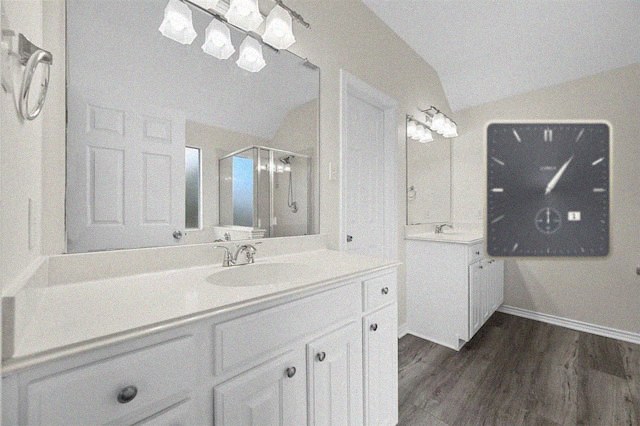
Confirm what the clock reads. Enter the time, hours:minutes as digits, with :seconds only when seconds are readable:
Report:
1:06
